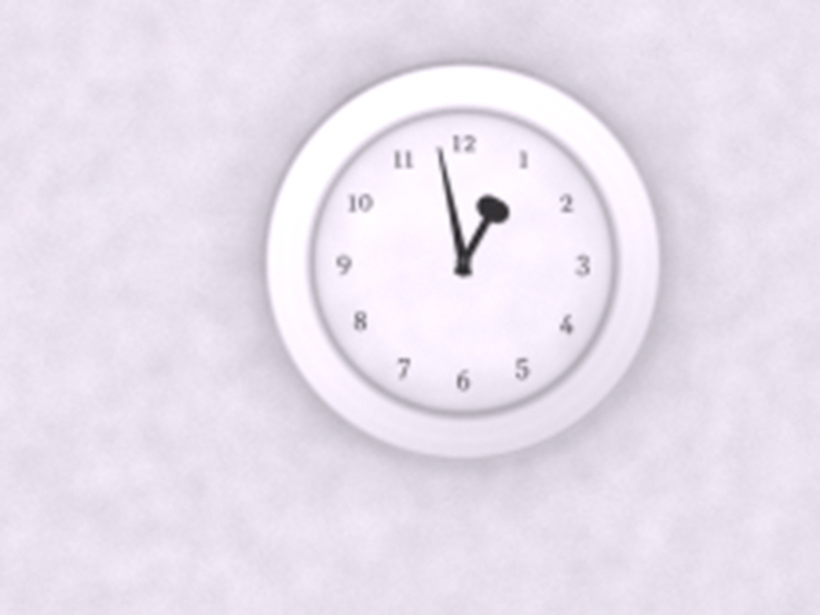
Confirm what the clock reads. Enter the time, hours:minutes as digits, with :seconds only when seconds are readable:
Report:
12:58
